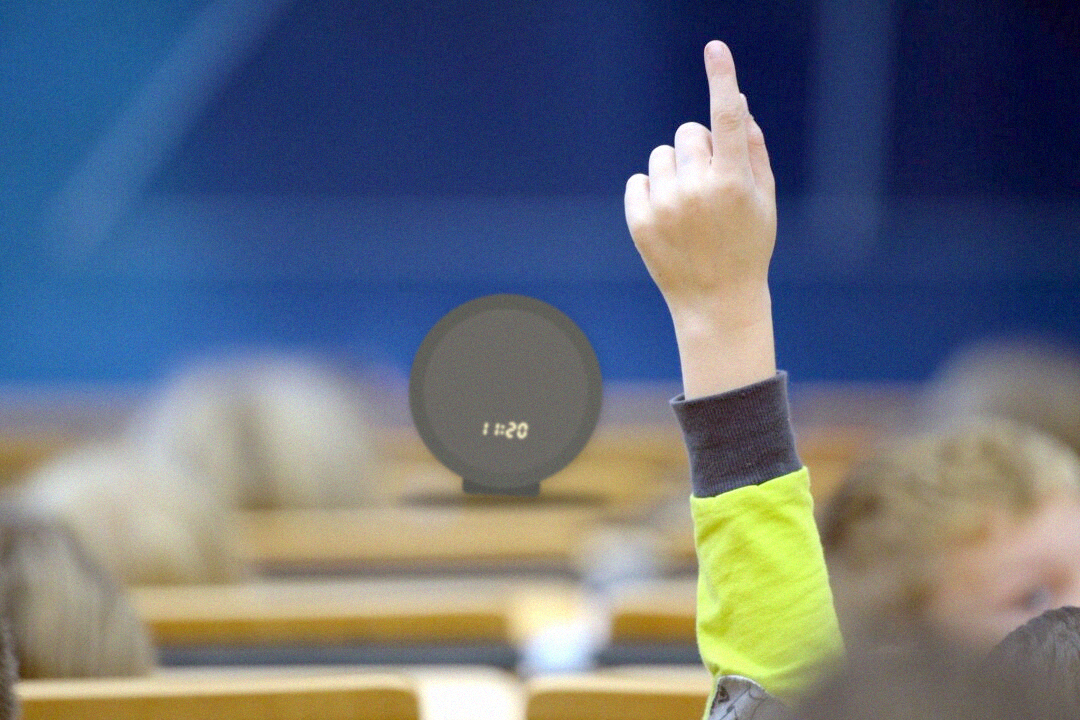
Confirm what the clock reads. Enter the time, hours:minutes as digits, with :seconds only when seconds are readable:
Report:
11:20
